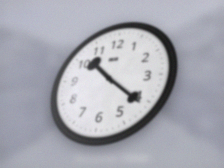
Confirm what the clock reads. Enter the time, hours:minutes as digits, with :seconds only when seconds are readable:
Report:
10:21
